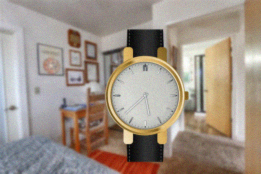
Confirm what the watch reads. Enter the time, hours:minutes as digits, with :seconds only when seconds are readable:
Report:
5:38
